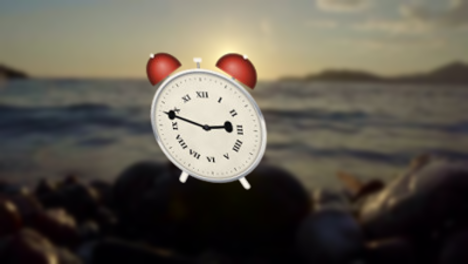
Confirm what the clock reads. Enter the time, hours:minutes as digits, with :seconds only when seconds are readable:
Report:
2:48
